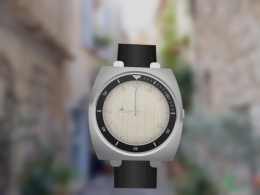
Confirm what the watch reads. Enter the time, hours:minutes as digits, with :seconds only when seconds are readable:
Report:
9:00
